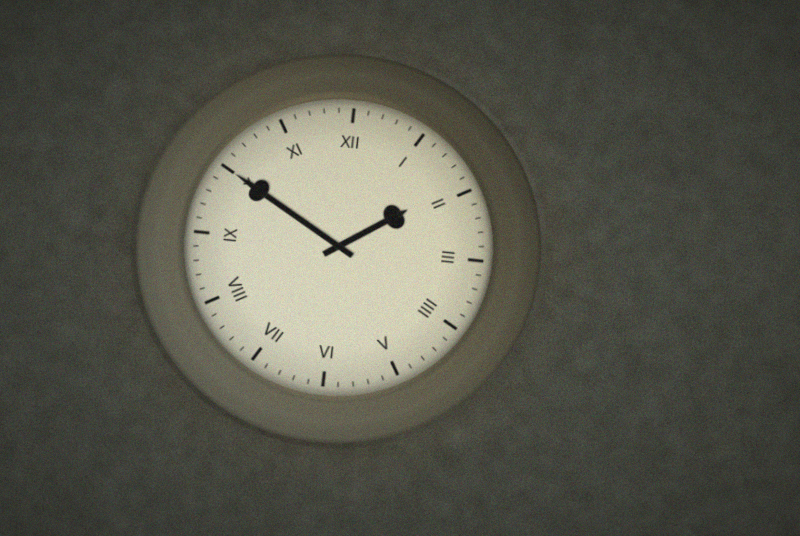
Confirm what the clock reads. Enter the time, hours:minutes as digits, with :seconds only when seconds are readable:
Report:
1:50
